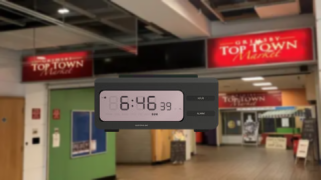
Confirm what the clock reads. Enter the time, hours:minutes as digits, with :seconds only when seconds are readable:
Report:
6:46:39
